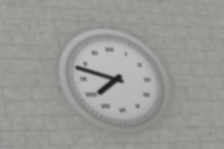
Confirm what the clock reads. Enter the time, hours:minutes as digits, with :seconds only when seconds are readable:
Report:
7:48
